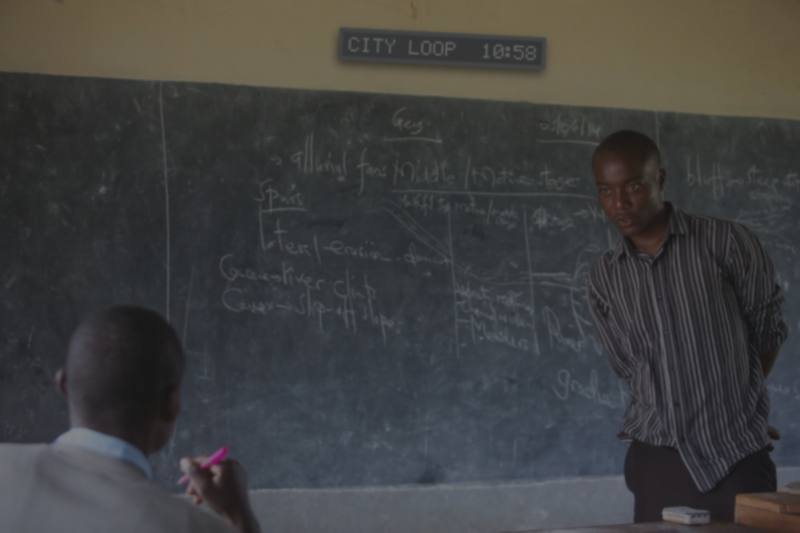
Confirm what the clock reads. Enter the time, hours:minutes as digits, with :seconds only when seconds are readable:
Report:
10:58
